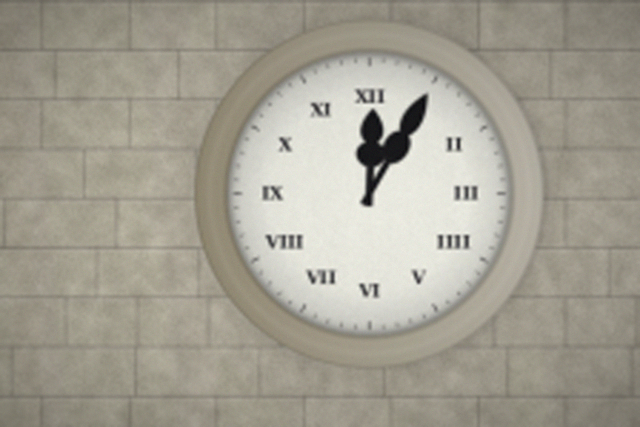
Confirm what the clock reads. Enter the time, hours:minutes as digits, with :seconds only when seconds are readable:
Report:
12:05
